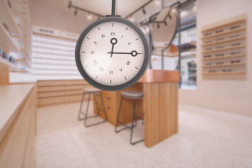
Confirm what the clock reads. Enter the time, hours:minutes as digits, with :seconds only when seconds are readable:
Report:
12:15
